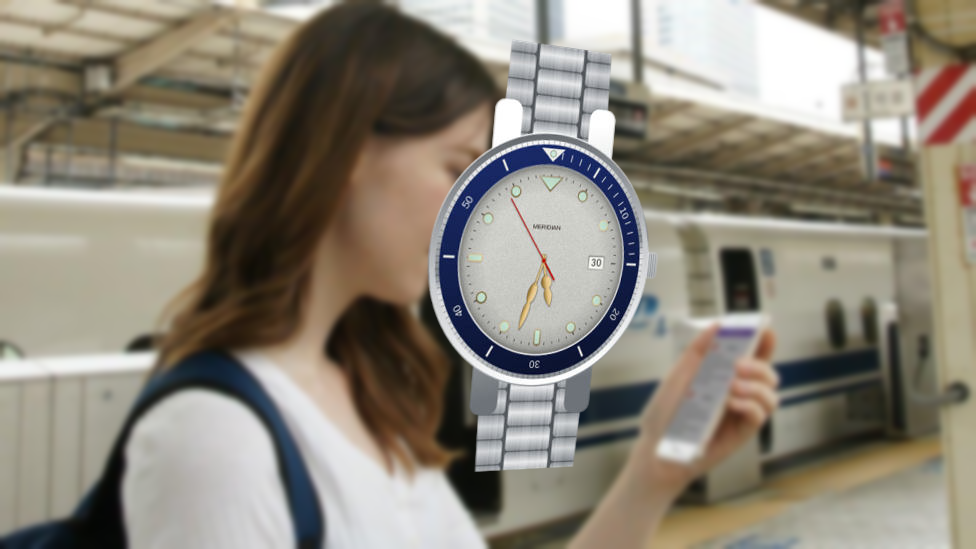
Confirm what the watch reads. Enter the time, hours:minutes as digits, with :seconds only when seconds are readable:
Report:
5:32:54
